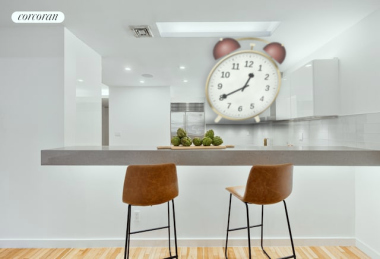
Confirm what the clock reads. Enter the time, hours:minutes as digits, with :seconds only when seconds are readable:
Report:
12:40
